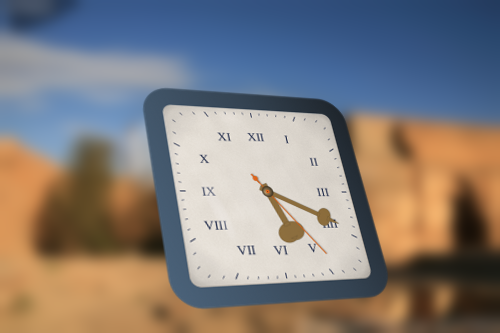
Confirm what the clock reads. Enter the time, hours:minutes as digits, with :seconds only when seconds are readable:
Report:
5:19:24
